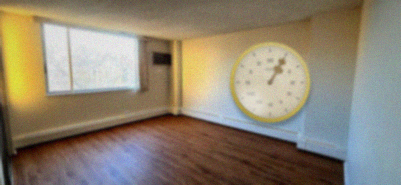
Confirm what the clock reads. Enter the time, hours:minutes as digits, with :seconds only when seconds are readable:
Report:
1:05
